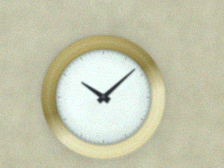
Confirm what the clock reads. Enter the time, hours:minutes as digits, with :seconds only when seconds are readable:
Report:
10:08
